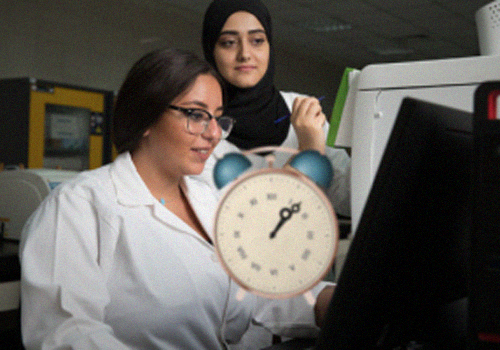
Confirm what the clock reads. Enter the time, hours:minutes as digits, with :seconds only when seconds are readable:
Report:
1:07
